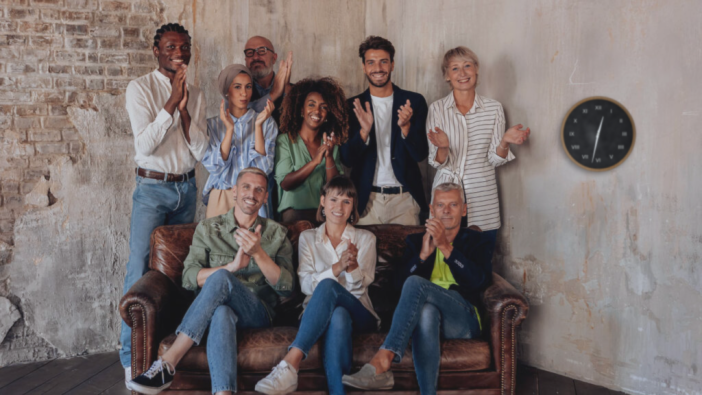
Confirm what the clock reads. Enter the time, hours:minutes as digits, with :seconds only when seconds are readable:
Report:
12:32
